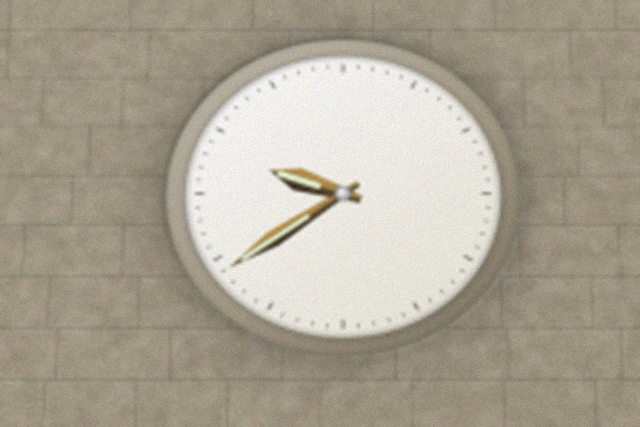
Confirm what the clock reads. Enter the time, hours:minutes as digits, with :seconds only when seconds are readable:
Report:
9:39
